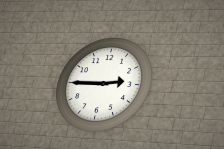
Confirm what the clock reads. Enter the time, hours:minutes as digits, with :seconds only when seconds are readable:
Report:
2:45
